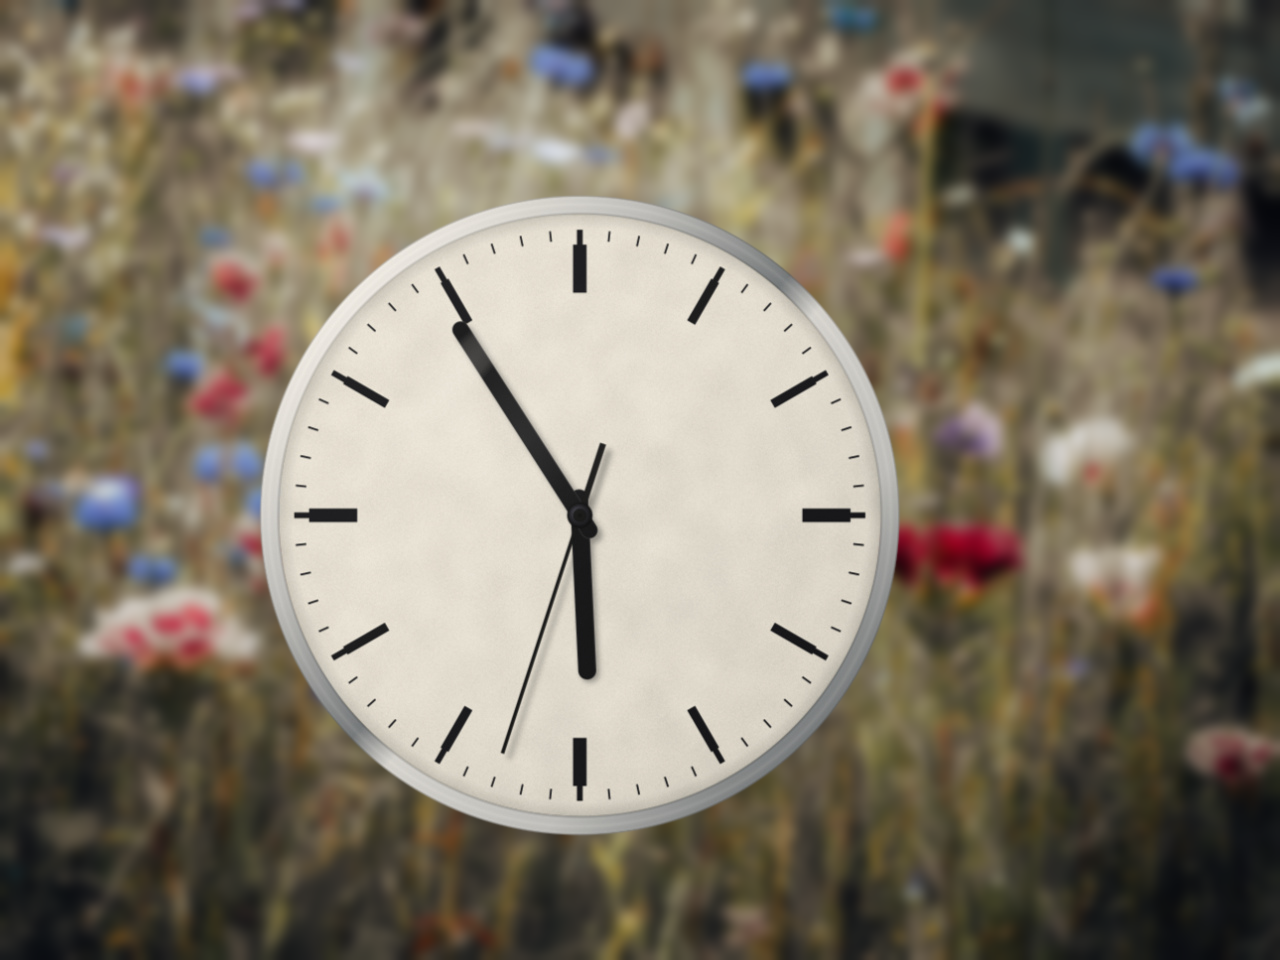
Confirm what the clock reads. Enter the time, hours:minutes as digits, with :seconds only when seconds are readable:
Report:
5:54:33
